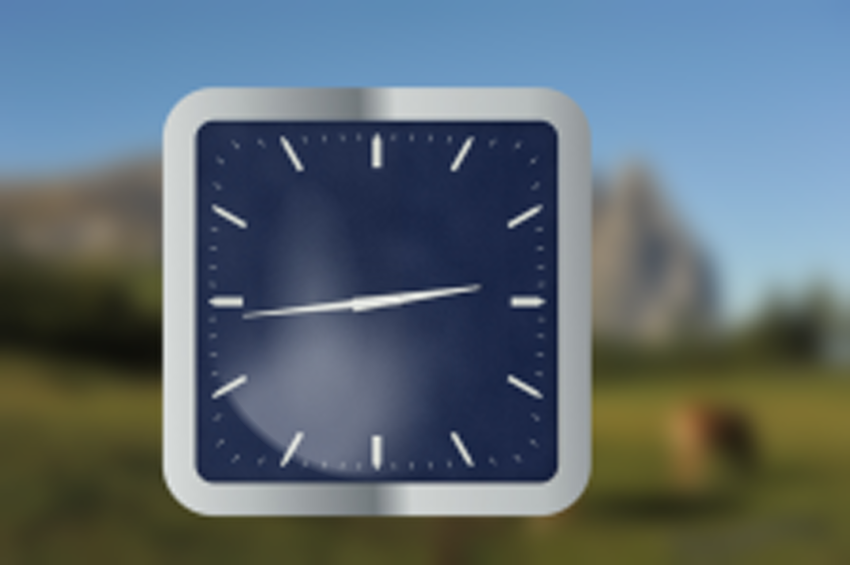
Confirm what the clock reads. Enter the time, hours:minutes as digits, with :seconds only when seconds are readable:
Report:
2:44
